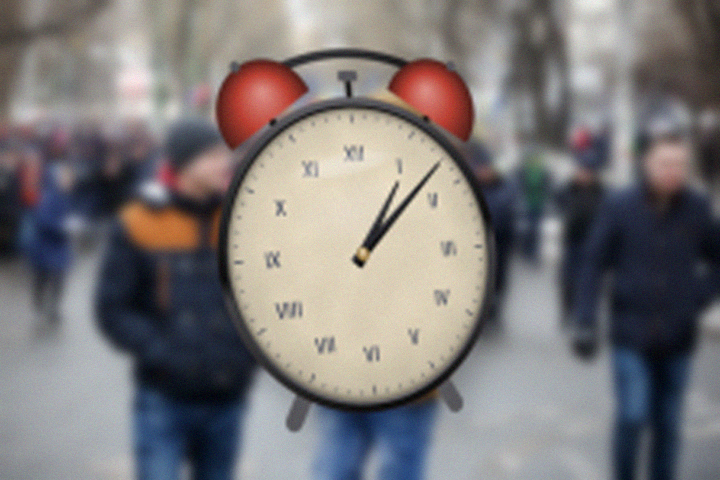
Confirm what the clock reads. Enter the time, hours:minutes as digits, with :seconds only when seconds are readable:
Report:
1:08
